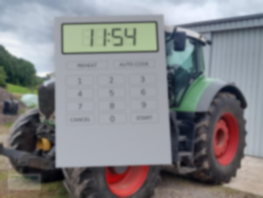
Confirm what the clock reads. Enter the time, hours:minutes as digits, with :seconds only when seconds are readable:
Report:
11:54
